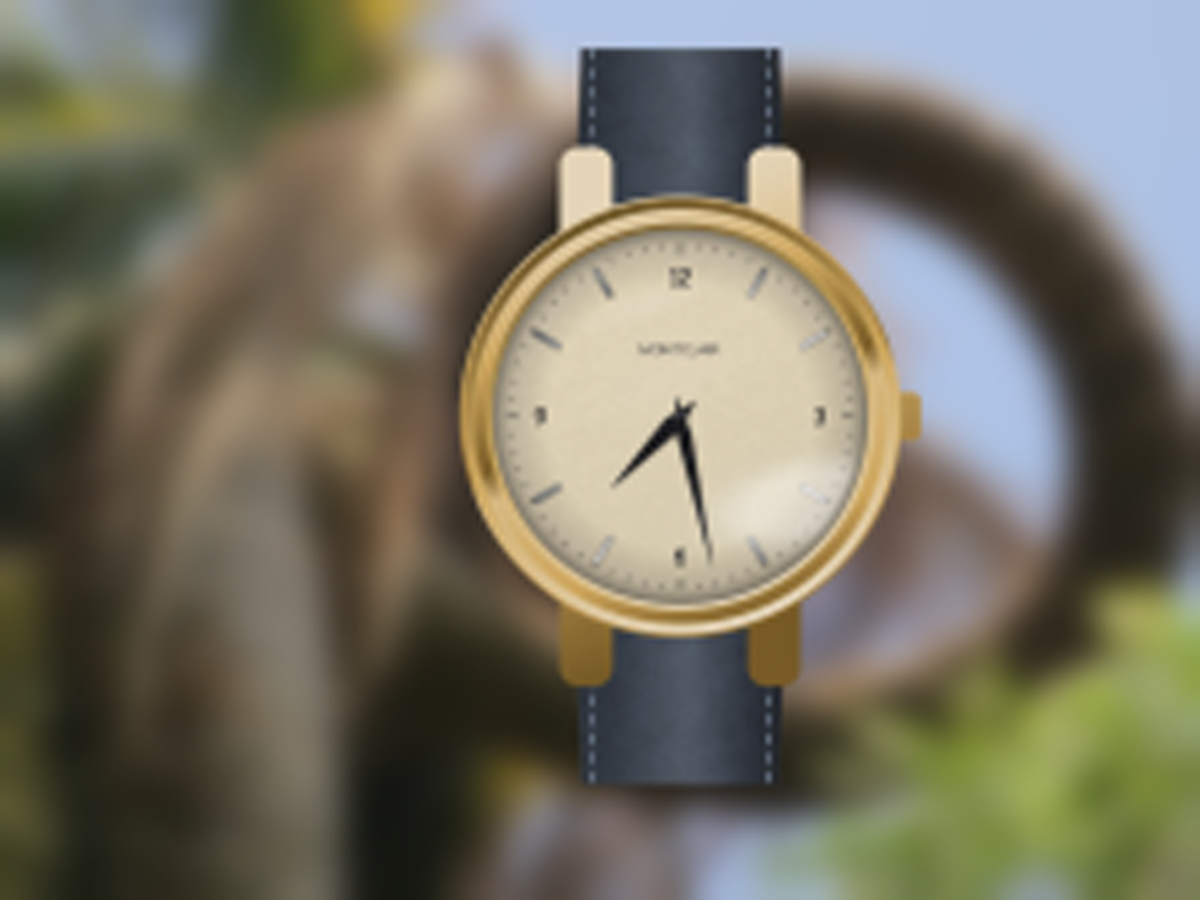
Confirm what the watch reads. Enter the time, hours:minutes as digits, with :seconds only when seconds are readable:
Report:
7:28
